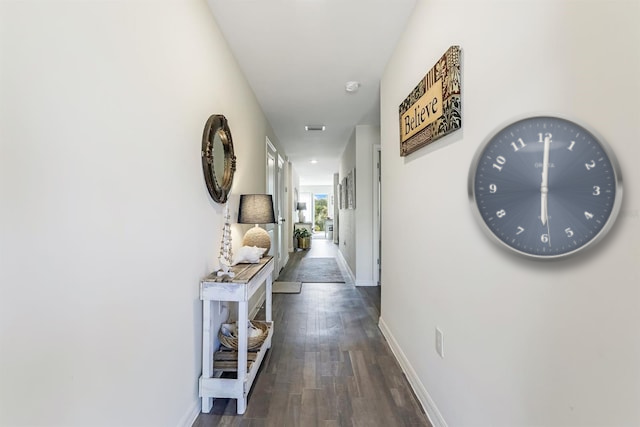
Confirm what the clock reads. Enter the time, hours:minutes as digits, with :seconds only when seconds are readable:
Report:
6:00:29
